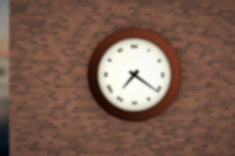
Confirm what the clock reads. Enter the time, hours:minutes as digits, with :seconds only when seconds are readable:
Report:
7:21
